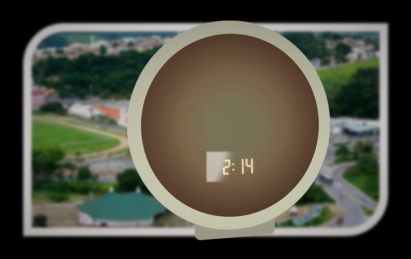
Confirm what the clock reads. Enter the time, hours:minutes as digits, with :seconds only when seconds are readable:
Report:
2:14
